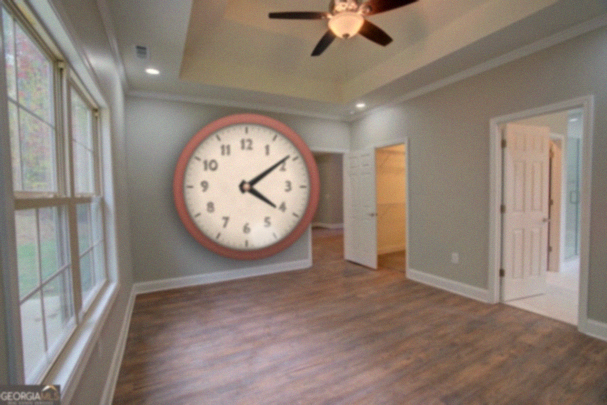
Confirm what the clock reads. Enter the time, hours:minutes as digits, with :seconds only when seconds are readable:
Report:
4:09
